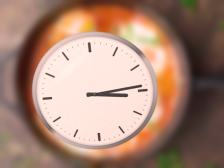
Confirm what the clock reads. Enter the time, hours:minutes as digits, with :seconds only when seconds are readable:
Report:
3:14
